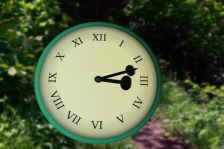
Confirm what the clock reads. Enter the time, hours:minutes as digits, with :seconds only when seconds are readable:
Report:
3:12
